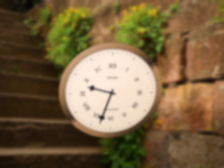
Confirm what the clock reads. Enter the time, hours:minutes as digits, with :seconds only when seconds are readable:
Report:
9:33
